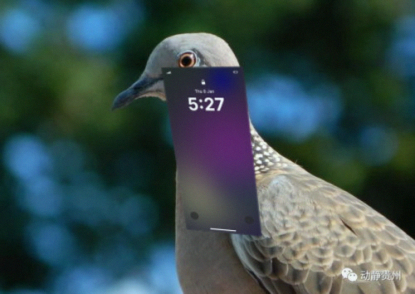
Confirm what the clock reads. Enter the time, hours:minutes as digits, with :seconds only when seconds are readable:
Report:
5:27
